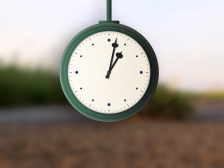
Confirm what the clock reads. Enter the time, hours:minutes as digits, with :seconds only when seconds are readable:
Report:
1:02
